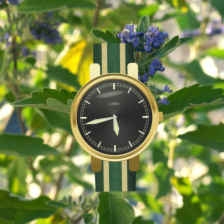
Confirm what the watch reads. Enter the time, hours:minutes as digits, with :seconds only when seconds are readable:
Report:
5:43
